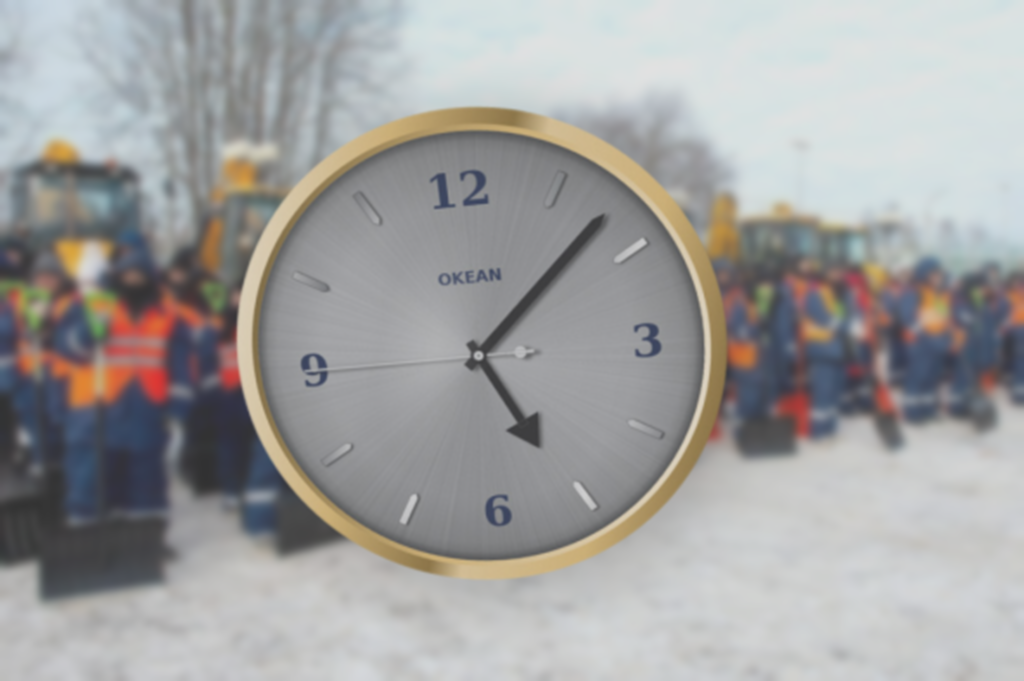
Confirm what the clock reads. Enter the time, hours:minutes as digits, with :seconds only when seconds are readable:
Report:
5:07:45
